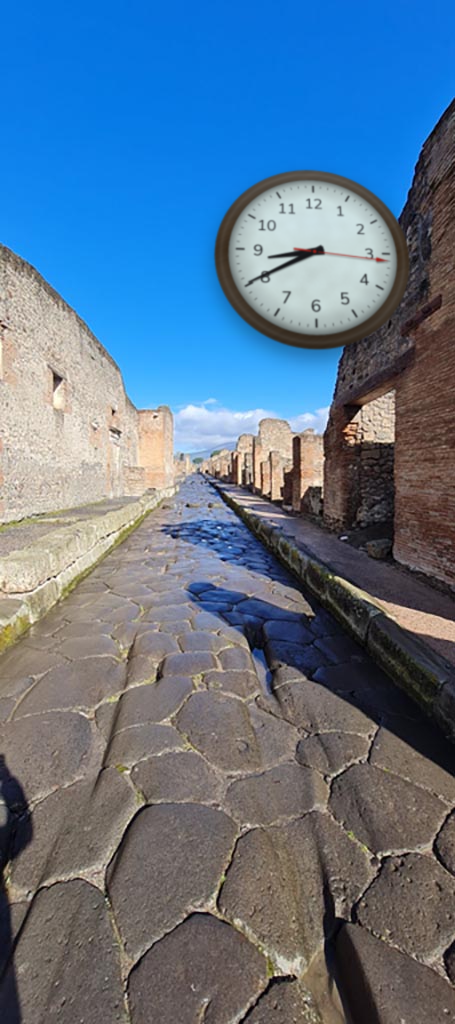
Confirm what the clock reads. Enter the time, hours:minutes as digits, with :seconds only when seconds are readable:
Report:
8:40:16
